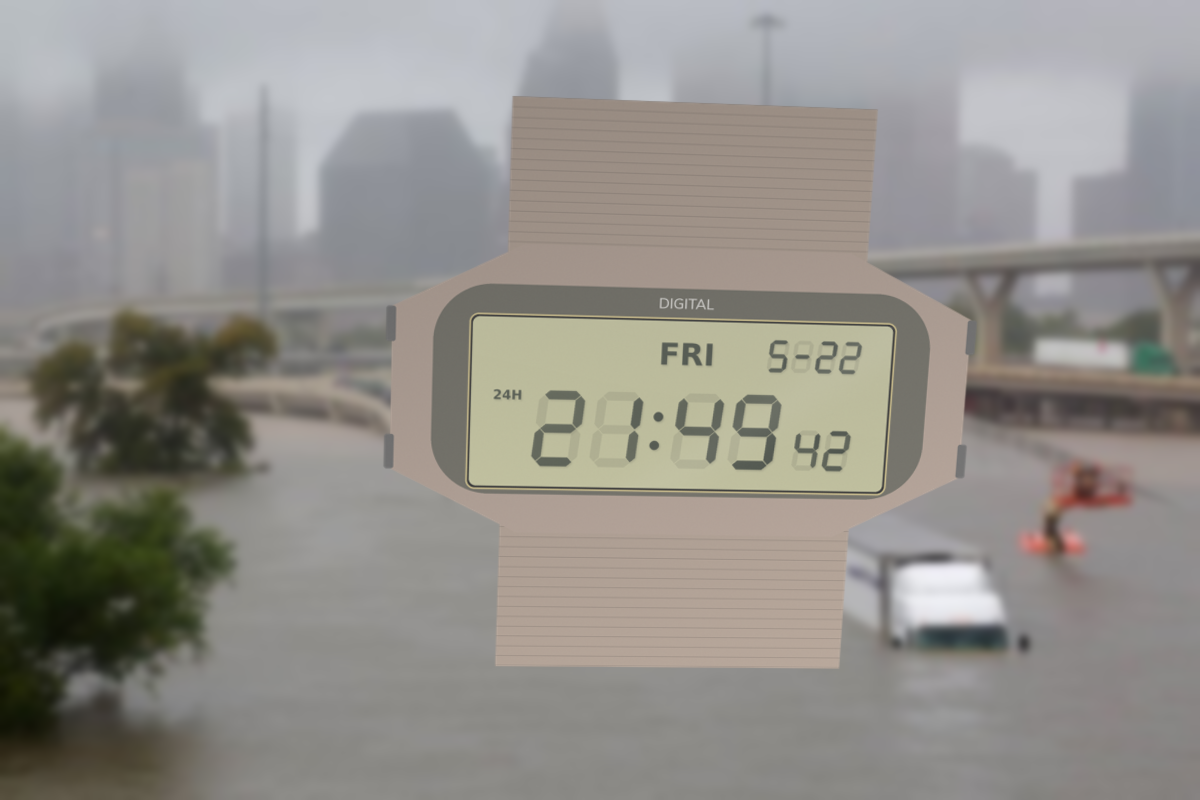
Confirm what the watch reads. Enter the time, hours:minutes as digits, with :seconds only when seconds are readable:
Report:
21:49:42
